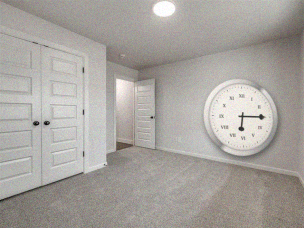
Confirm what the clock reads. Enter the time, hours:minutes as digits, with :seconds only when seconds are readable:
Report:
6:15
